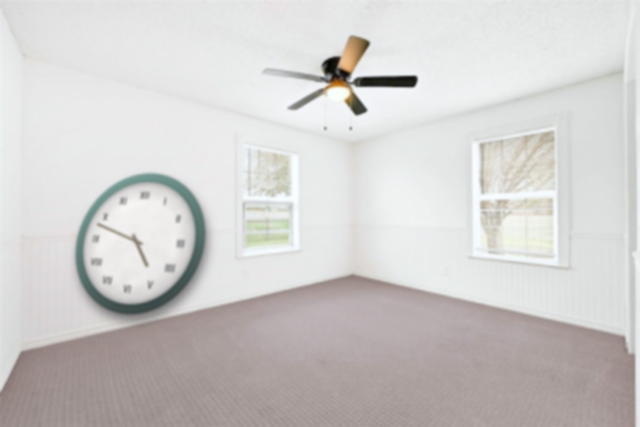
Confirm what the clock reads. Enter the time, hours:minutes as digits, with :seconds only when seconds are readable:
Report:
4:48
